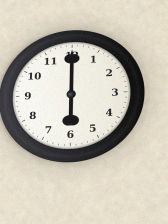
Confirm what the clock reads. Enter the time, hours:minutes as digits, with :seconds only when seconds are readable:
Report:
6:00
